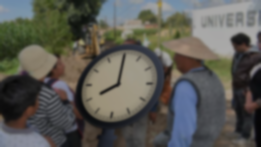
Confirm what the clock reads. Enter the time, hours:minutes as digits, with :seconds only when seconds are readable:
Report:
8:00
